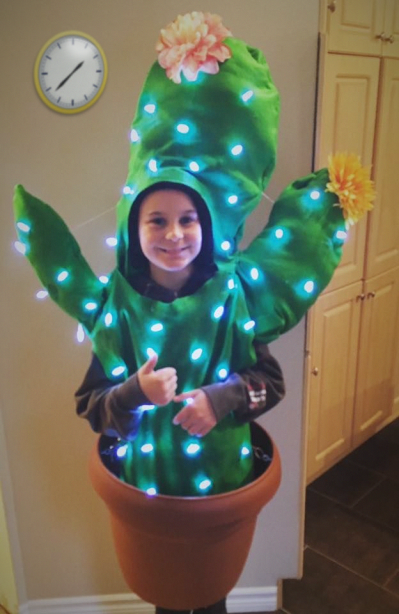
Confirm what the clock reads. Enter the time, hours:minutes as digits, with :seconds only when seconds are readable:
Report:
1:38
